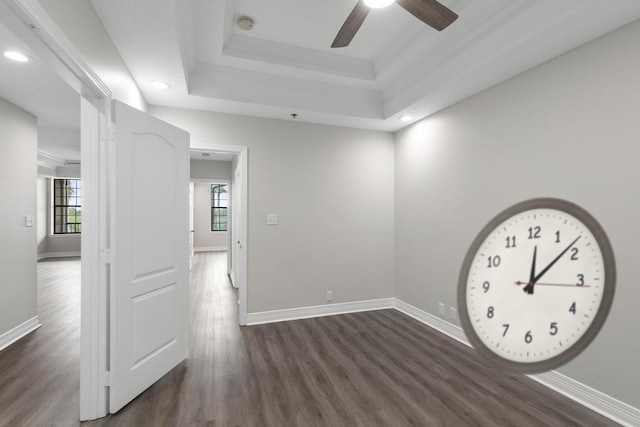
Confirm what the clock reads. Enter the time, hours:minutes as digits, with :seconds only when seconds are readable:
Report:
12:08:16
